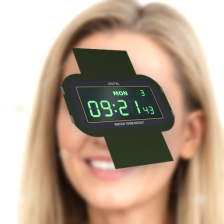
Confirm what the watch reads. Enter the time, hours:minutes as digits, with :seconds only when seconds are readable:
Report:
9:21:43
